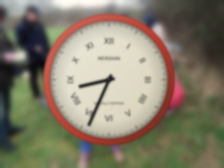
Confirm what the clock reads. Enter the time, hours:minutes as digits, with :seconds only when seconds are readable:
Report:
8:34
